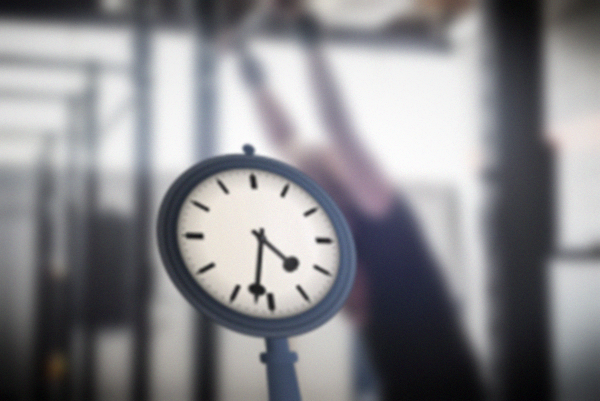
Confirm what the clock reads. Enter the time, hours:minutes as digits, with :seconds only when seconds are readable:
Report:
4:32
